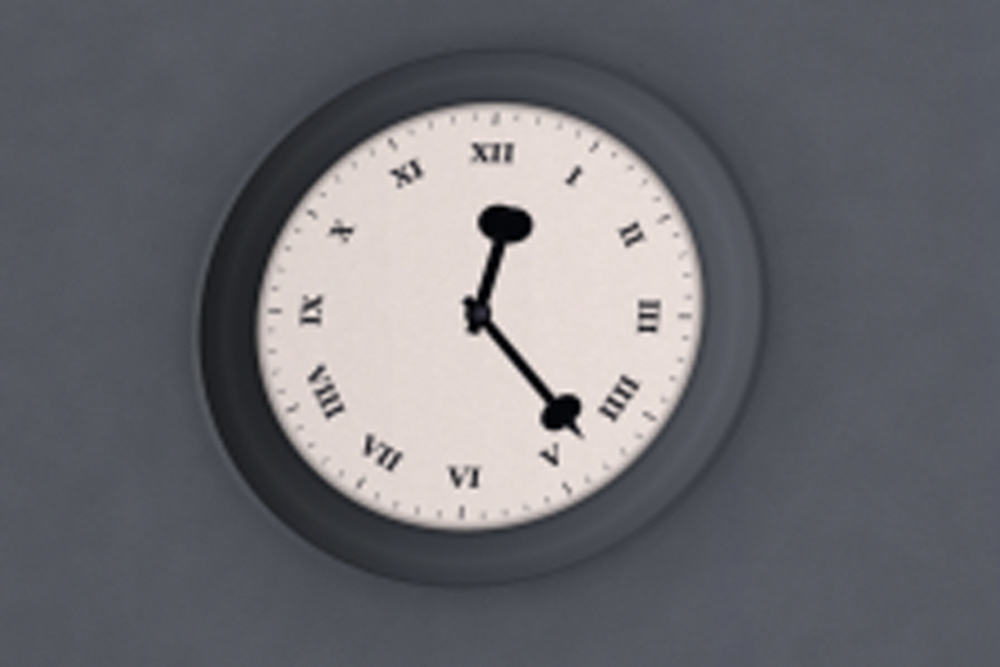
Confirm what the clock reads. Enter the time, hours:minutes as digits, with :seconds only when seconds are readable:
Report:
12:23
